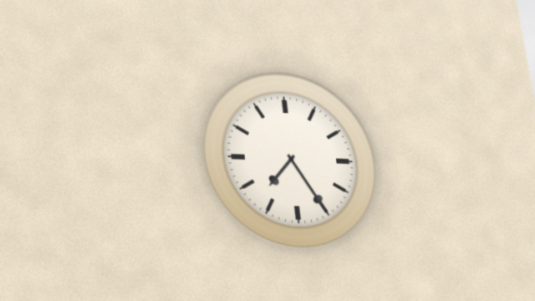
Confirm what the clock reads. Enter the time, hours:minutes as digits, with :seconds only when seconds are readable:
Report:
7:25
